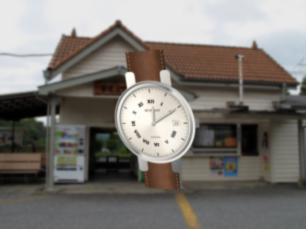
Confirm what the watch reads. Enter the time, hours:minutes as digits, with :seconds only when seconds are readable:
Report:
12:10
